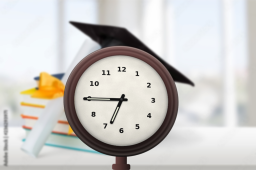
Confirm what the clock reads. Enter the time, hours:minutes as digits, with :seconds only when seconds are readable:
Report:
6:45
